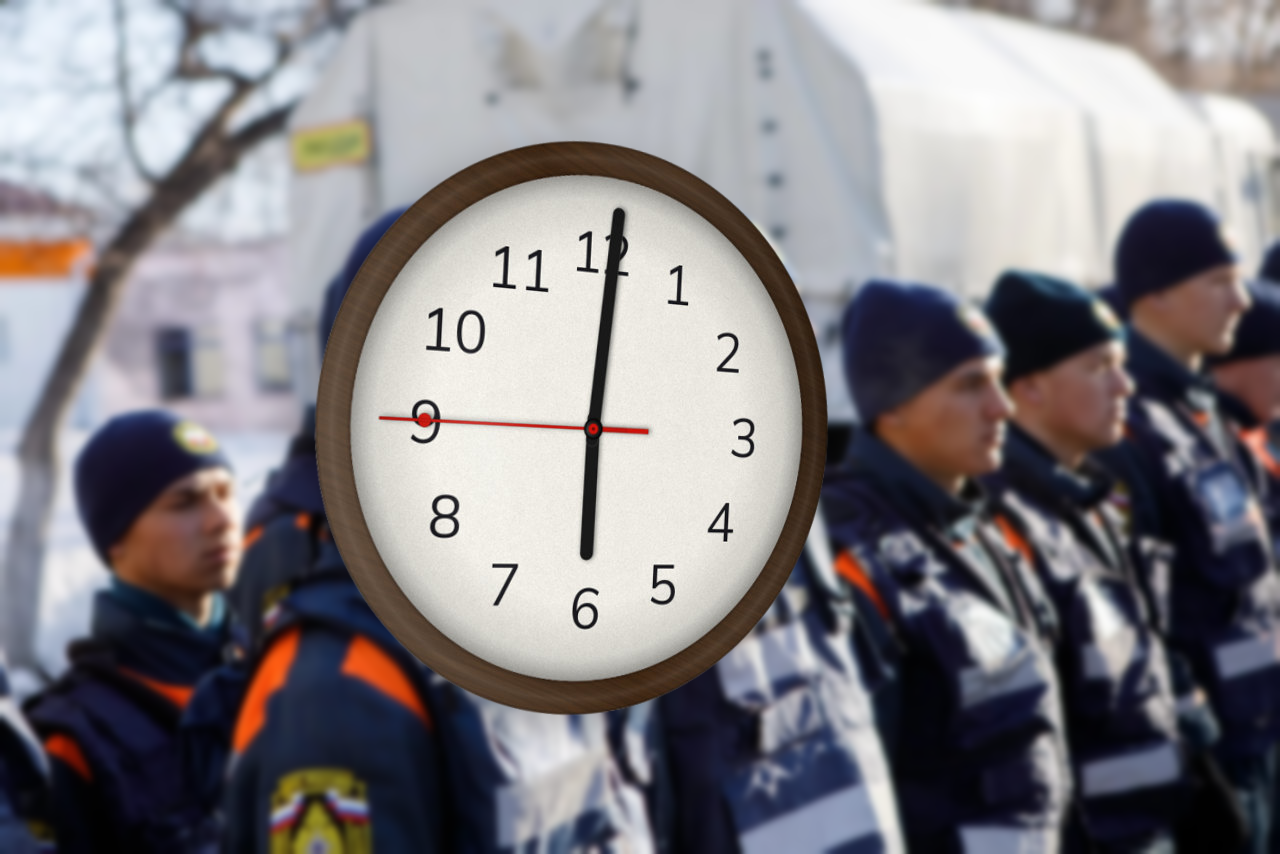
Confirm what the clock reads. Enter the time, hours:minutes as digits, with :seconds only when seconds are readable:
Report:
6:00:45
